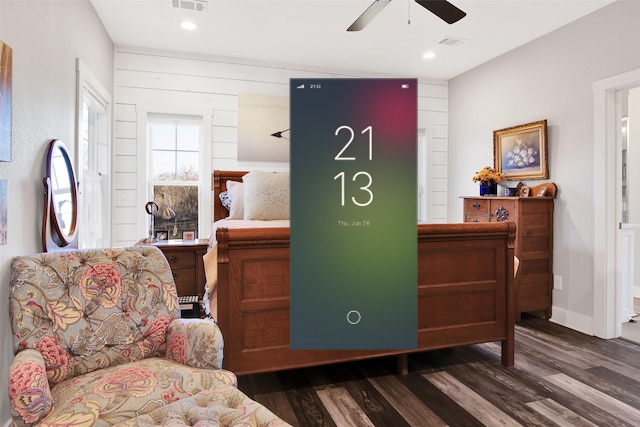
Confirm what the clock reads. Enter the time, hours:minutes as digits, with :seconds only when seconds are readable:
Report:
21:13
